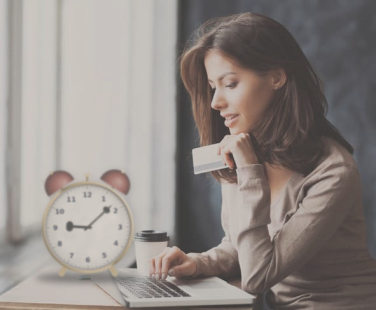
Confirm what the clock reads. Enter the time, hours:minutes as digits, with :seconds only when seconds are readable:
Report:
9:08
